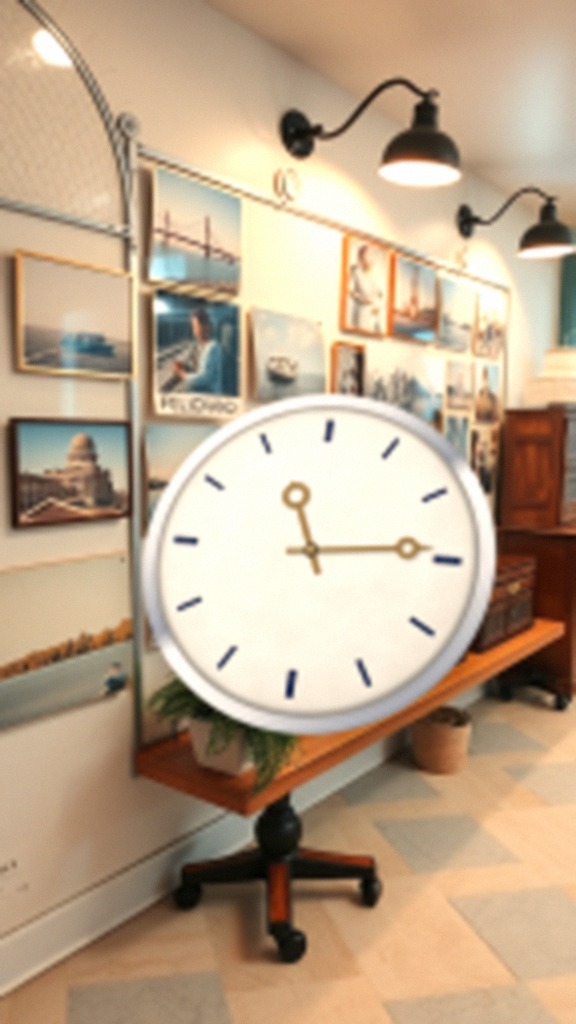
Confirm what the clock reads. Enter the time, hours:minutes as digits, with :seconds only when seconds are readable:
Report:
11:14
